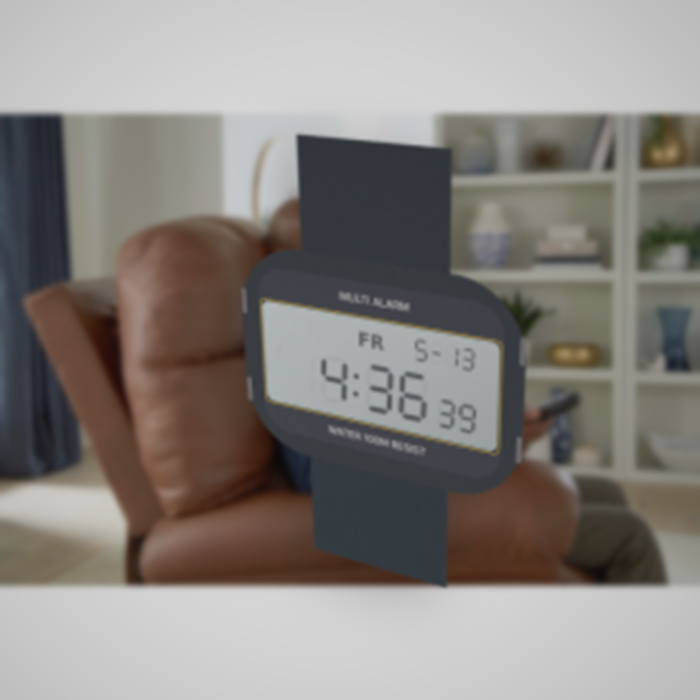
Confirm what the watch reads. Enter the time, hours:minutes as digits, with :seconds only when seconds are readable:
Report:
4:36:39
